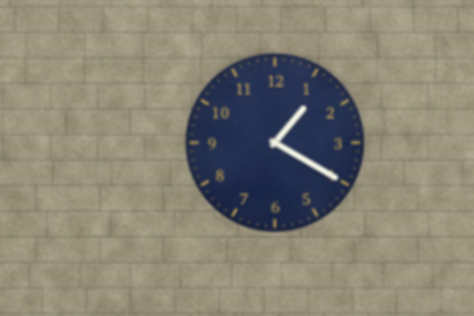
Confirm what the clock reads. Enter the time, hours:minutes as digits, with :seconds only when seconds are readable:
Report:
1:20
